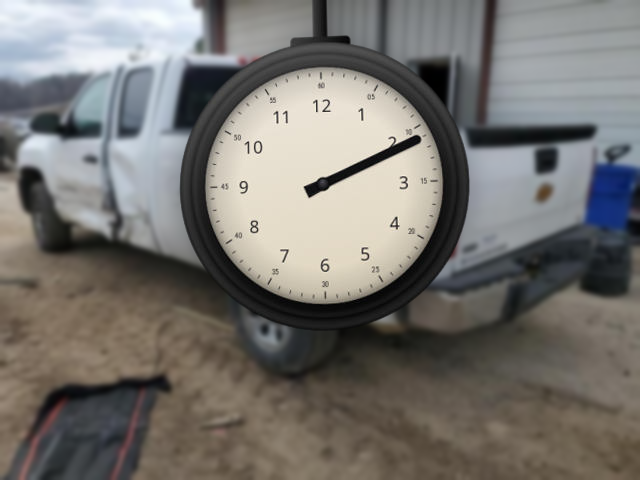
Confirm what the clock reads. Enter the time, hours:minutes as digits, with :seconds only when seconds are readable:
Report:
2:11
